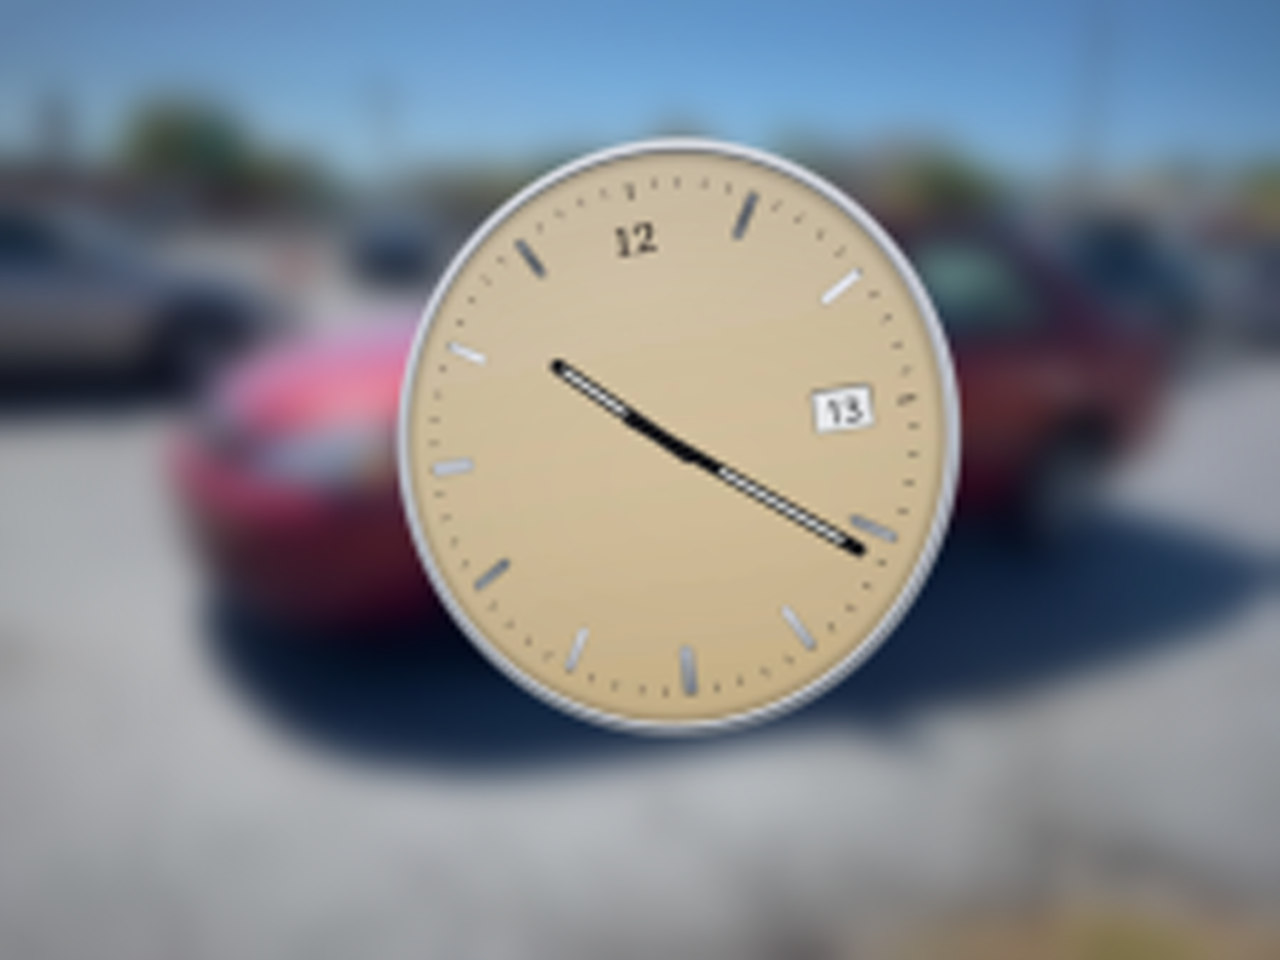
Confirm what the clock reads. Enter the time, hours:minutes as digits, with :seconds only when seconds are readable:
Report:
10:21
